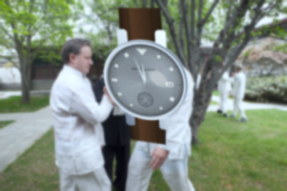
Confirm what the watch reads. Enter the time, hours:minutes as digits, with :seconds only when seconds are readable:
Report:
11:57
